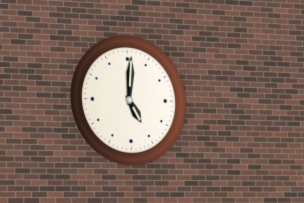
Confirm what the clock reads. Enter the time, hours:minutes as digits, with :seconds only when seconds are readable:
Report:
5:01
